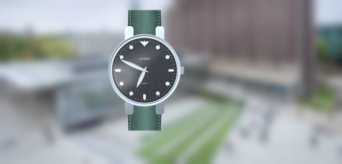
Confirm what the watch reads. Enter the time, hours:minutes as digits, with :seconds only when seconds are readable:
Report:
6:49
